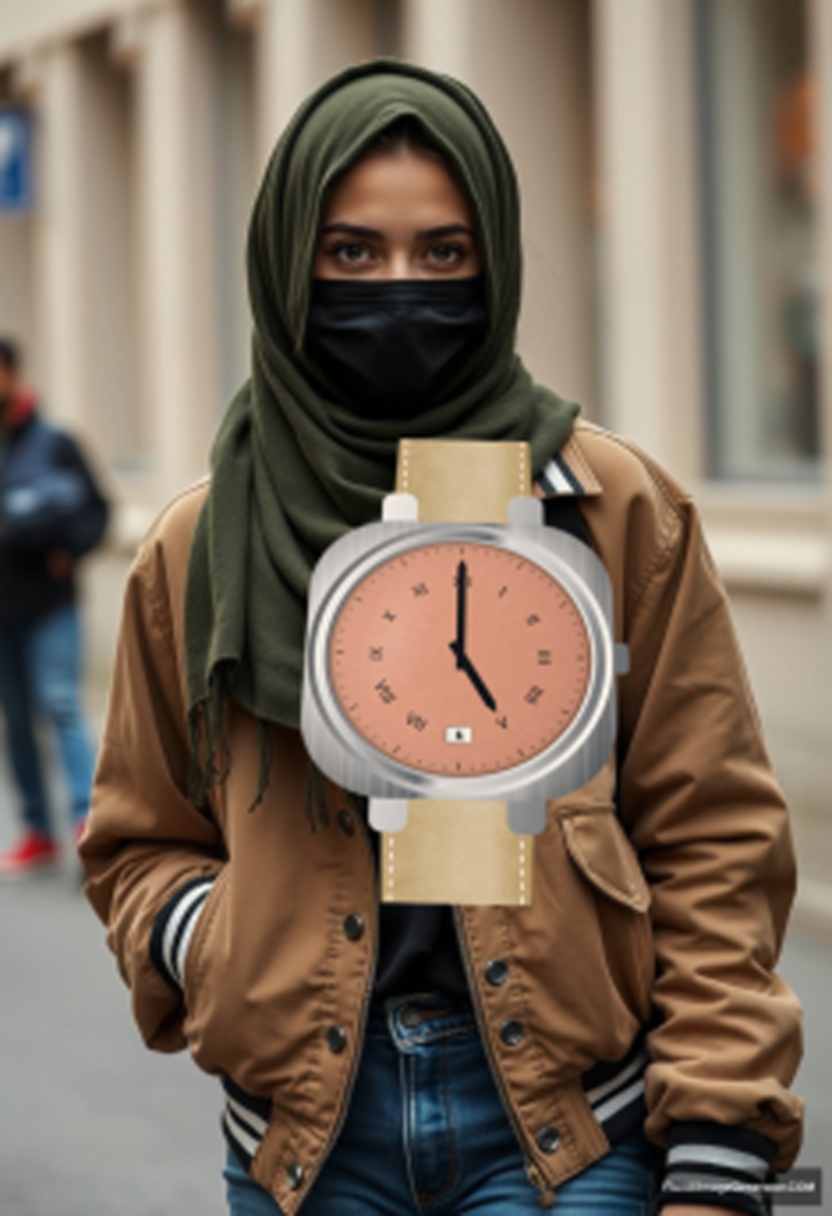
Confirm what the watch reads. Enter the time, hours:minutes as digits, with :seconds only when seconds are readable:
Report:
5:00
